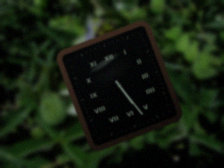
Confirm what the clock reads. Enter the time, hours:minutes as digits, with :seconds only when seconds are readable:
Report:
5:27
